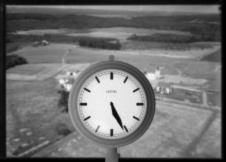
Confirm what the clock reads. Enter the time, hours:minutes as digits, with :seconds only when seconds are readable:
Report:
5:26
